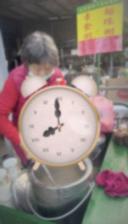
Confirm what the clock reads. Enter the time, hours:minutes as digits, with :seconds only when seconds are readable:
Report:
7:59
